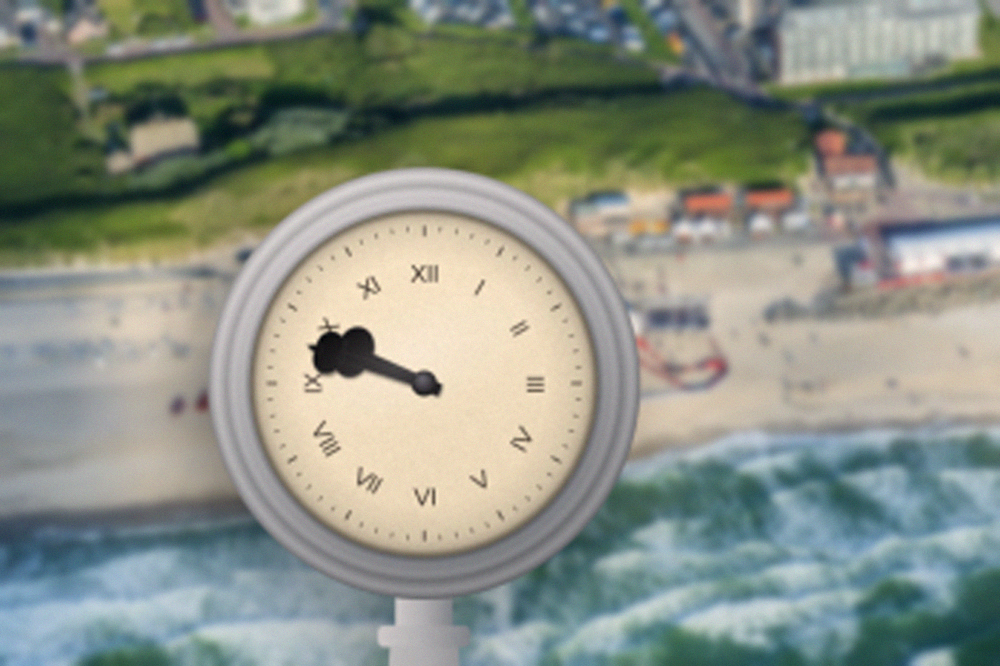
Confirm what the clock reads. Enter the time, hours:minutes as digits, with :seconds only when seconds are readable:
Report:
9:48
